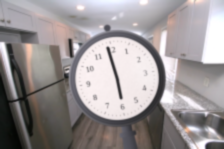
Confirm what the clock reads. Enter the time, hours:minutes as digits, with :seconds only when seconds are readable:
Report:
5:59
